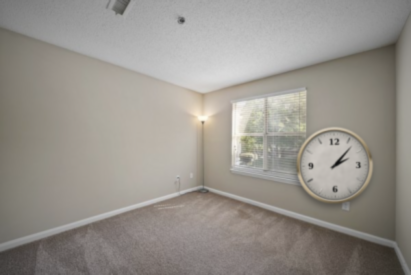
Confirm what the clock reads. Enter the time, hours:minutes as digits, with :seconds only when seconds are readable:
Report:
2:07
